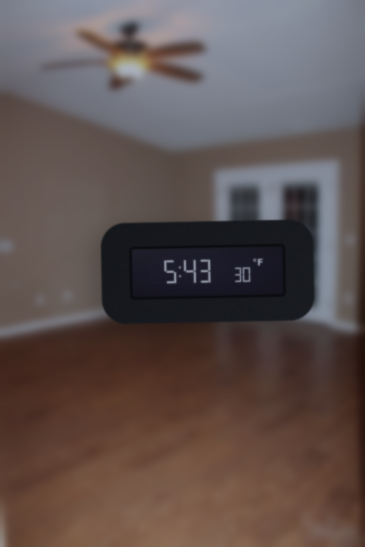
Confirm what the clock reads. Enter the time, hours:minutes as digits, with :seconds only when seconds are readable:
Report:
5:43
